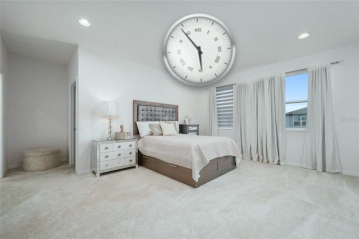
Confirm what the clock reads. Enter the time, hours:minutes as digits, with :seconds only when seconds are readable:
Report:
5:54
